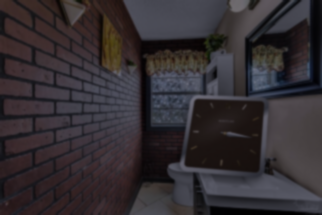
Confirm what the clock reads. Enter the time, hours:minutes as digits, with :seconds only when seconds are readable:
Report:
3:16
